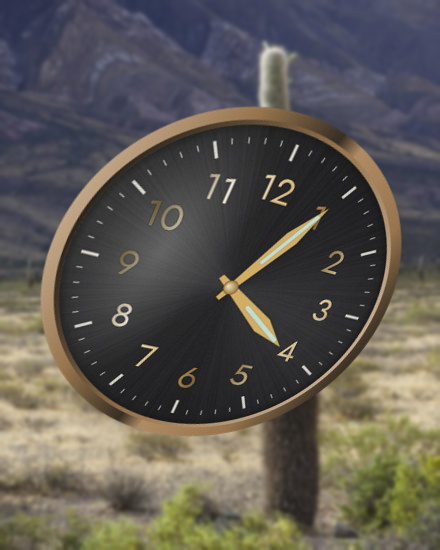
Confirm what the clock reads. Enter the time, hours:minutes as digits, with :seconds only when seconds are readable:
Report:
4:05
